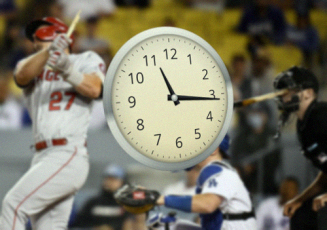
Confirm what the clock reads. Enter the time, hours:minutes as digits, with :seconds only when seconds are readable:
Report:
11:16
